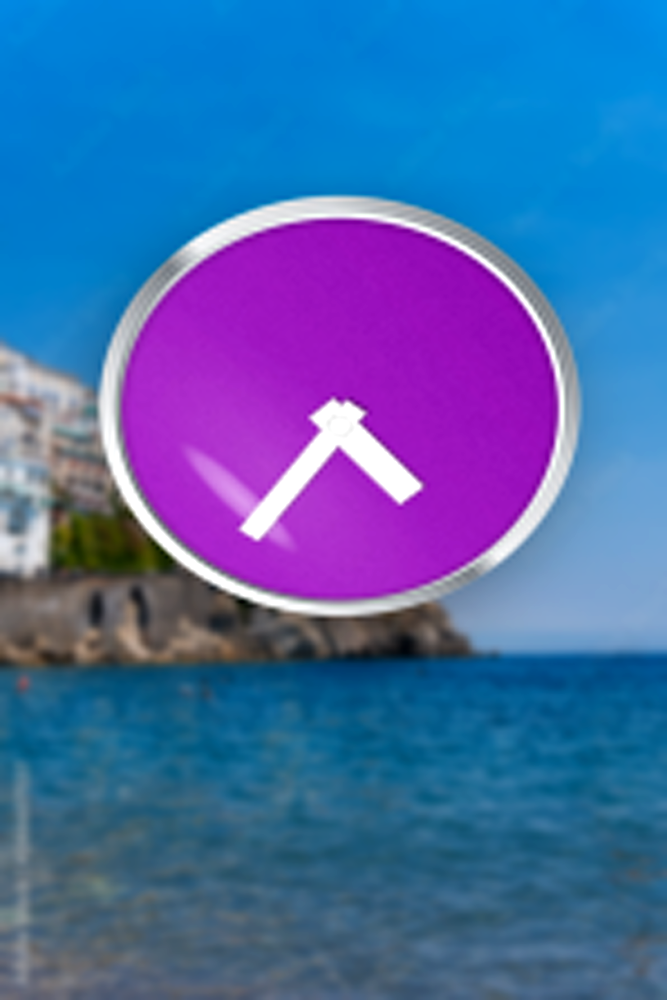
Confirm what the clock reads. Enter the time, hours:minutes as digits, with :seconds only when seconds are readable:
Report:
4:36
